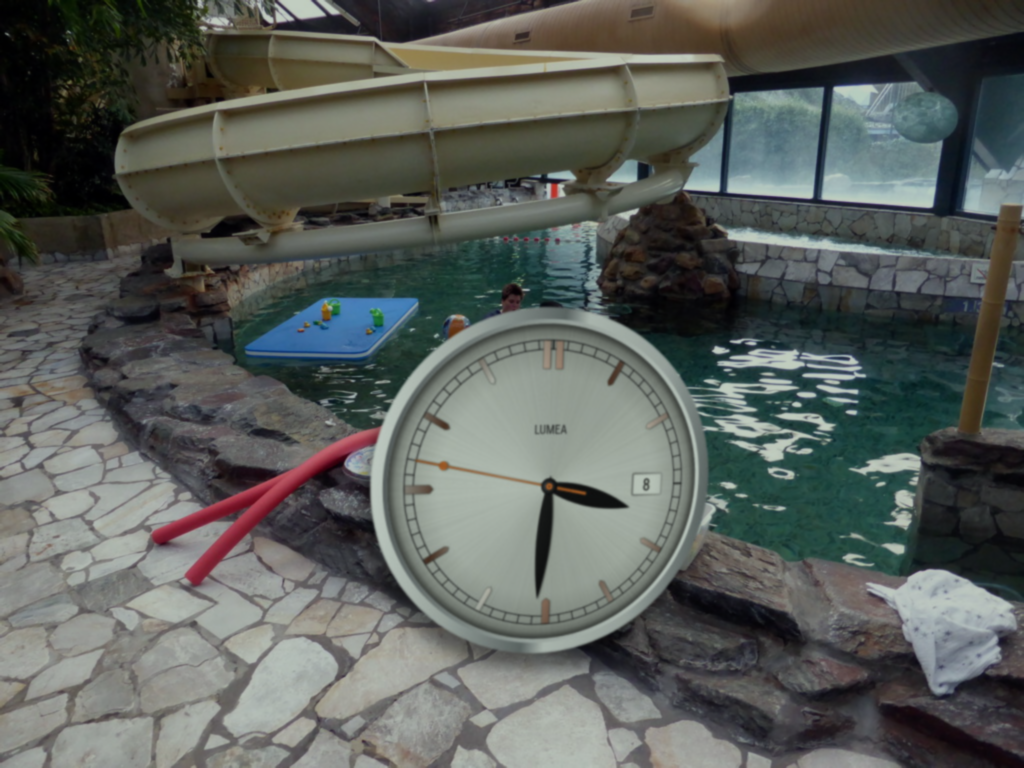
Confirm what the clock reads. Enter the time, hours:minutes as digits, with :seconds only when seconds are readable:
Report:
3:30:47
